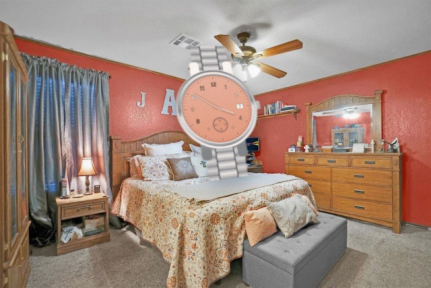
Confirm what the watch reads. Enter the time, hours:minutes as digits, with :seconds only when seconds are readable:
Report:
3:51
